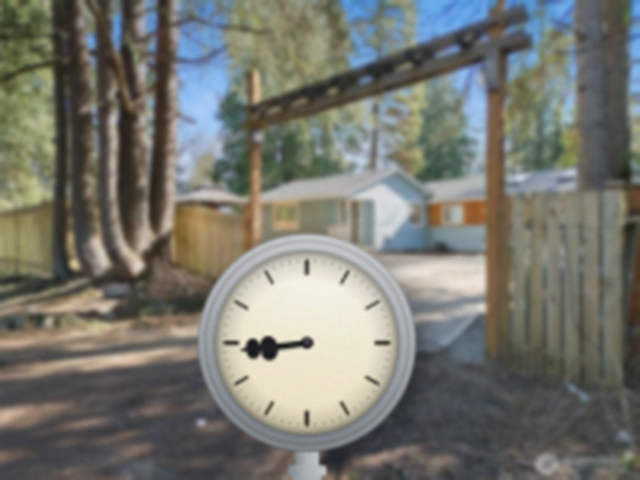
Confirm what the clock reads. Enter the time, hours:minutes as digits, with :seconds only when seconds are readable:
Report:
8:44
